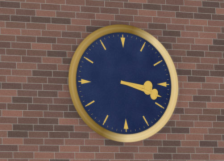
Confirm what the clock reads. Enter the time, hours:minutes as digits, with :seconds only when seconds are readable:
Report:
3:18
